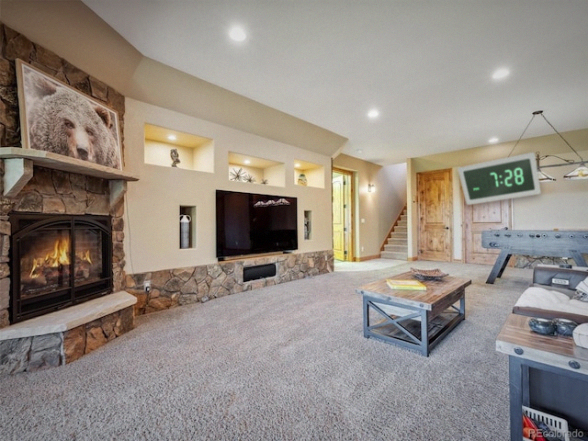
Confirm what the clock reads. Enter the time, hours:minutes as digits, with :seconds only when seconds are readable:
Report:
7:28
